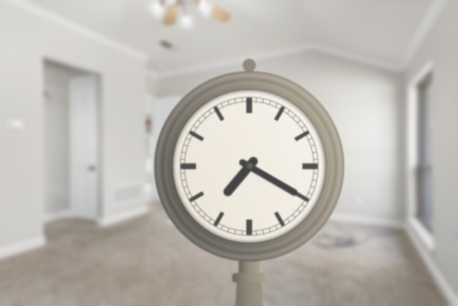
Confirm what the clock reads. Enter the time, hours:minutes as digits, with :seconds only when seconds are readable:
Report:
7:20
